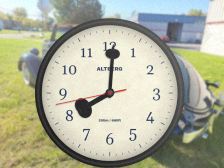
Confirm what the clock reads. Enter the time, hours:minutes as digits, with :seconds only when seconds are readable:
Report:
8:00:43
